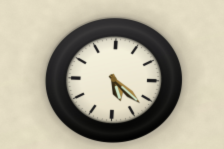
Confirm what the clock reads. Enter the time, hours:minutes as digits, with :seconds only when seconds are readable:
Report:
5:22
